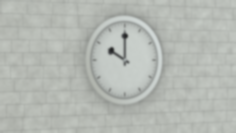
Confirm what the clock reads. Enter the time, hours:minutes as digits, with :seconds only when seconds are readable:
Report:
10:00
